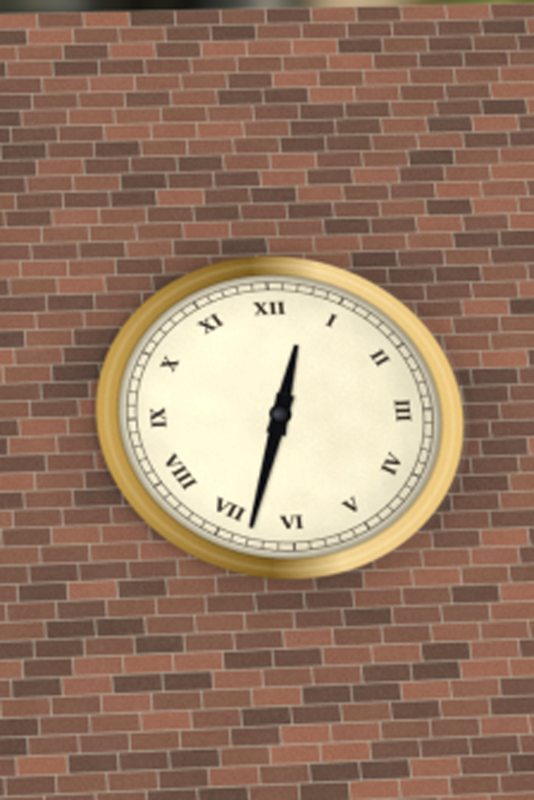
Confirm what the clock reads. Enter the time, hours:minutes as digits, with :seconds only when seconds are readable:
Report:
12:33
